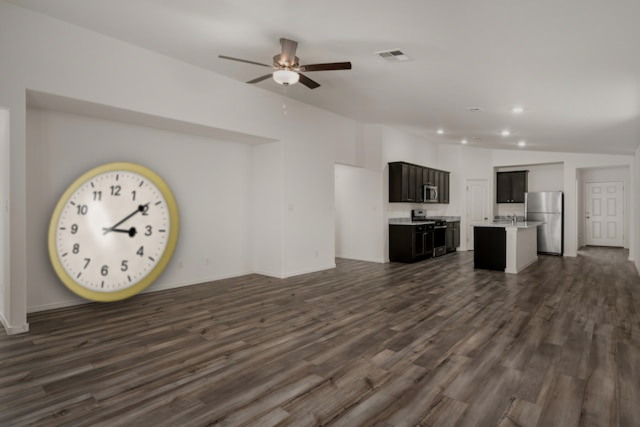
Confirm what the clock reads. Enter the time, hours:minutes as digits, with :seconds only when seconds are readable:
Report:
3:09
